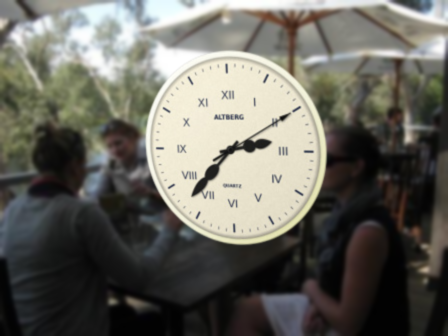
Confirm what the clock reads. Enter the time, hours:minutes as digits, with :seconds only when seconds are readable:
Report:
2:37:10
